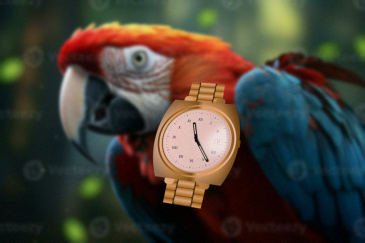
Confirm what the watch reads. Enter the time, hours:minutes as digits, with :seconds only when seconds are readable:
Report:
11:24
